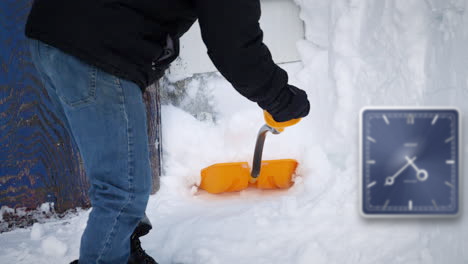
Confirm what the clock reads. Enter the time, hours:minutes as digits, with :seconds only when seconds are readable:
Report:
4:38
